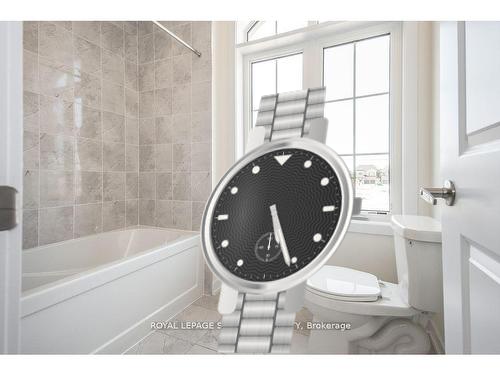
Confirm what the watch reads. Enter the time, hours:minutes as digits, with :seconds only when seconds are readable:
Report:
5:26
